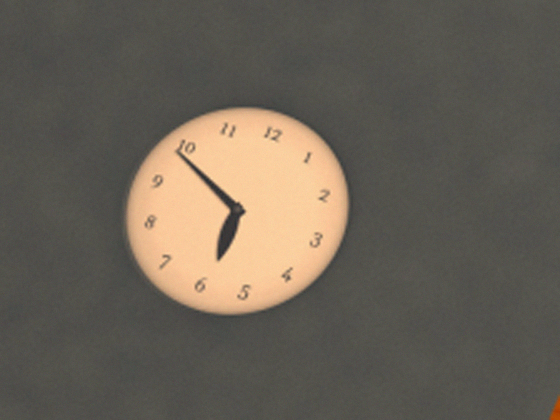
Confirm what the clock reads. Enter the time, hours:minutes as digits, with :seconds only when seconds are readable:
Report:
5:49
